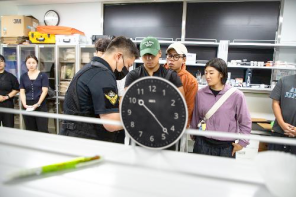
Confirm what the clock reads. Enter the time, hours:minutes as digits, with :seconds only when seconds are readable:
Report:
10:23
